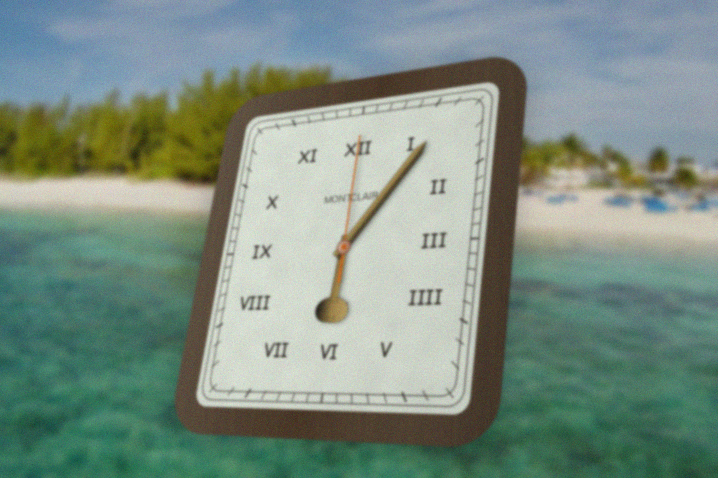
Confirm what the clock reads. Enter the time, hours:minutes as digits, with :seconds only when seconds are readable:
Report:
6:06:00
